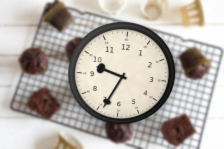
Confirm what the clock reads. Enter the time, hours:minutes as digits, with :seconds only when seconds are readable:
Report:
9:34
